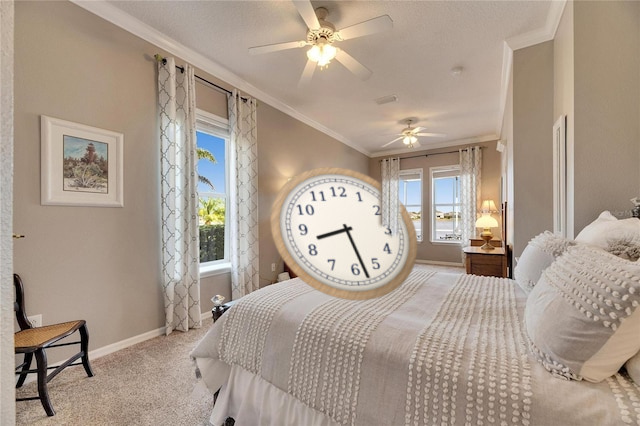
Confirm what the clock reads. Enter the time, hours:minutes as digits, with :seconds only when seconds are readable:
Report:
8:28
